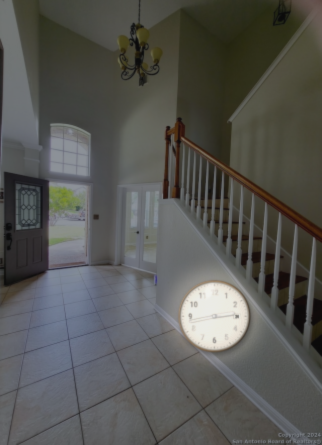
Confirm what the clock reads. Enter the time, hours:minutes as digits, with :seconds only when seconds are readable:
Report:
2:43
